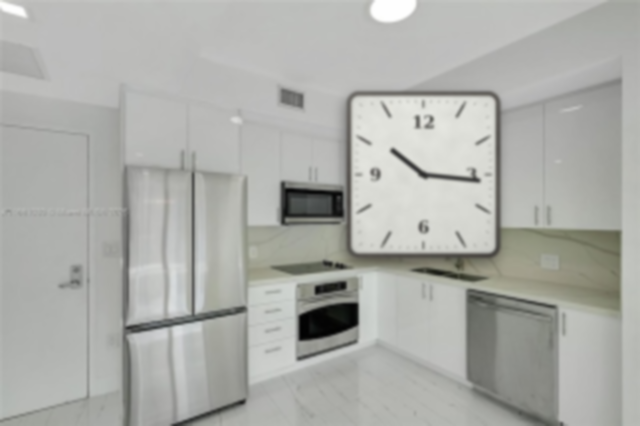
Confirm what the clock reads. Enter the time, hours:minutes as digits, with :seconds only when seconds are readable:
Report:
10:16
